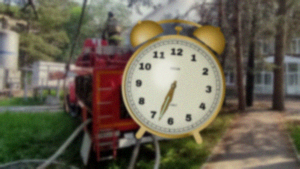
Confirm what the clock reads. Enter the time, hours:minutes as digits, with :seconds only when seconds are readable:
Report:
6:33
